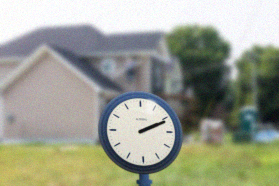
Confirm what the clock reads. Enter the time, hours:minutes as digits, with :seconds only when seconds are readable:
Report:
2:11
